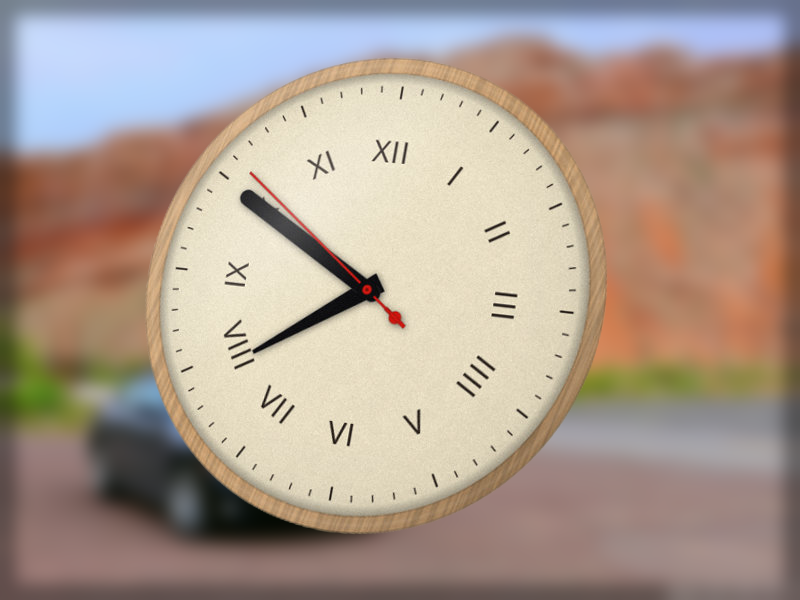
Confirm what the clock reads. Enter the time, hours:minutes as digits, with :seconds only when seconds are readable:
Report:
7:49:51
